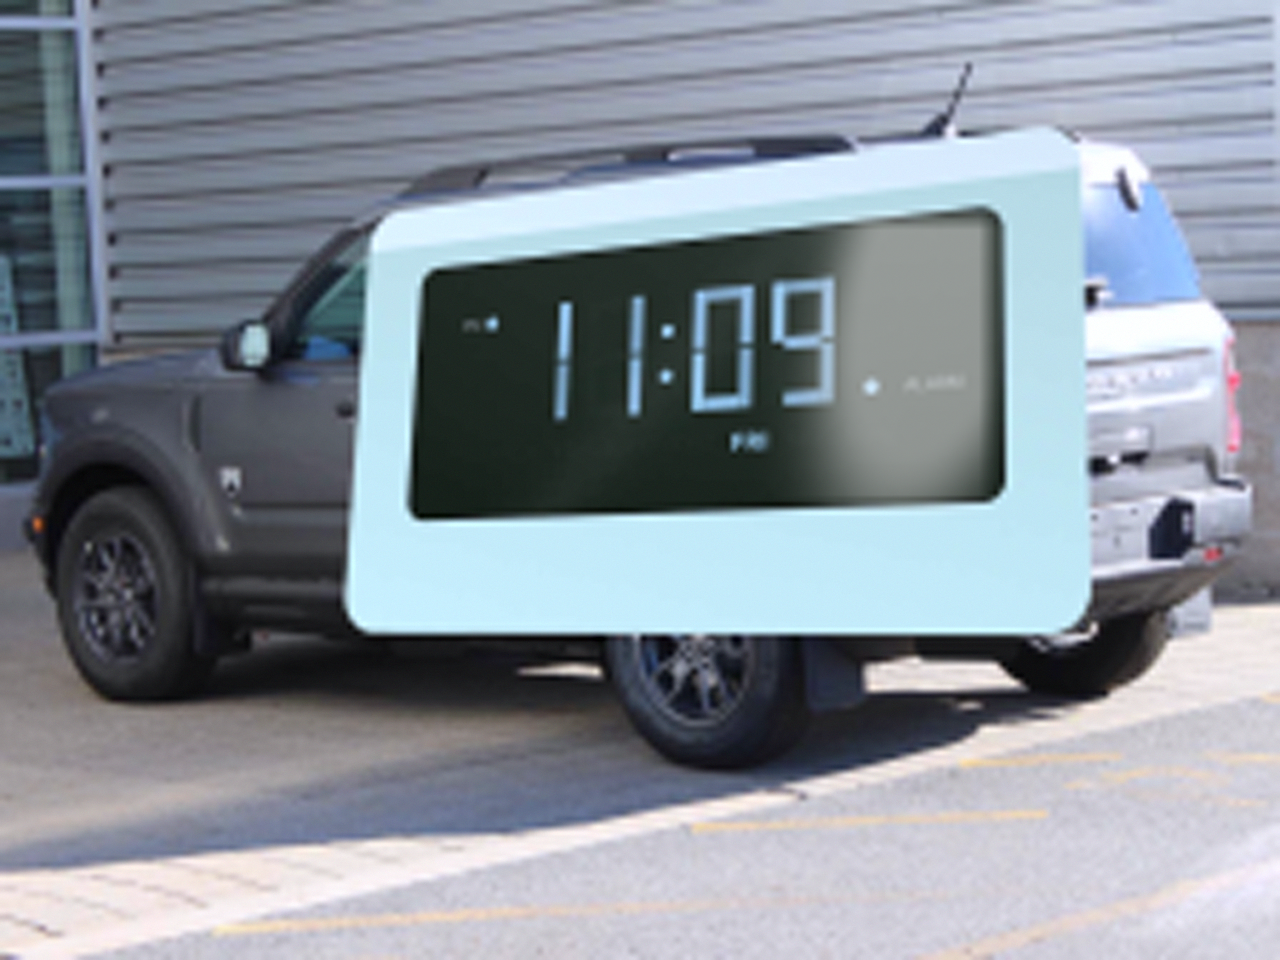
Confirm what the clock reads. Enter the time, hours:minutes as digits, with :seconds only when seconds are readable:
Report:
11:09
